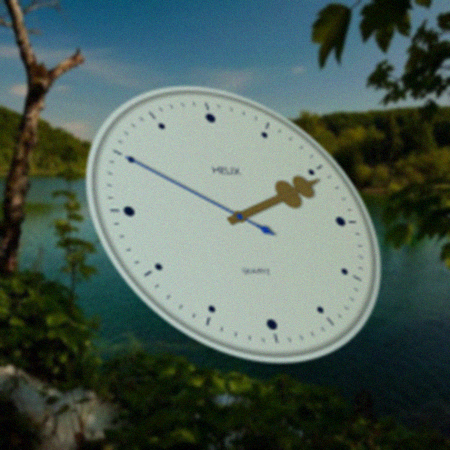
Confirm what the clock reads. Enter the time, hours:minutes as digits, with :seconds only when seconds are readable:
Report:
2:10:50
